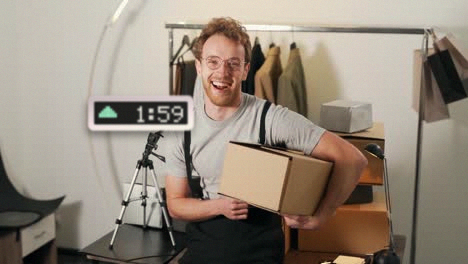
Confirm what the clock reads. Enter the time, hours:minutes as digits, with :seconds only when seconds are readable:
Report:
1:59
